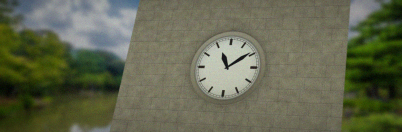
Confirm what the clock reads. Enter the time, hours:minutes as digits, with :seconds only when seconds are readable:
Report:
11:09
